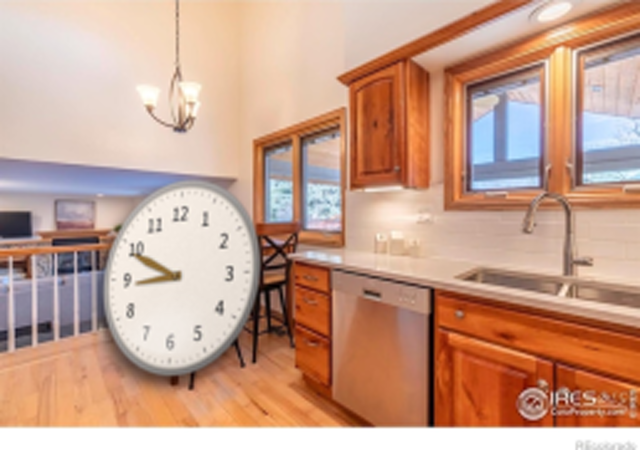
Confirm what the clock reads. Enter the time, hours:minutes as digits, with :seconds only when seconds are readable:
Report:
8:49
